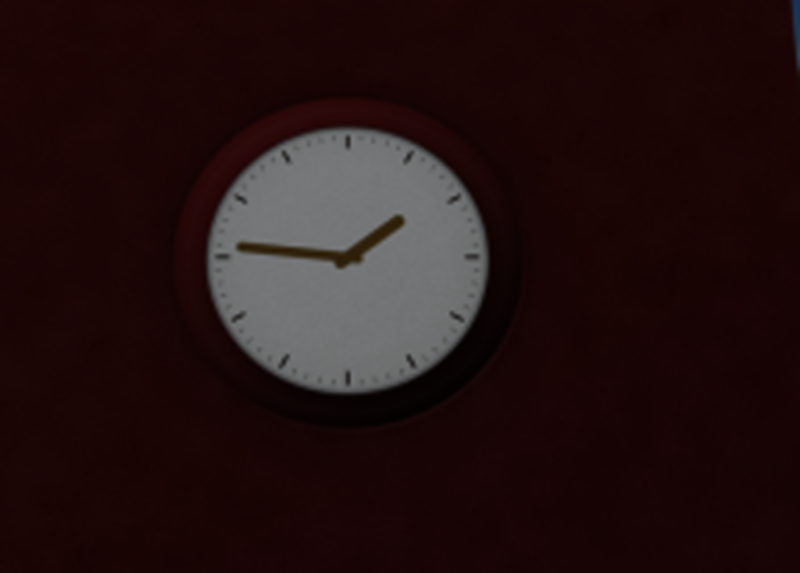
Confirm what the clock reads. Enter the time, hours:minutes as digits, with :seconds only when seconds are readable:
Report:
1:46
